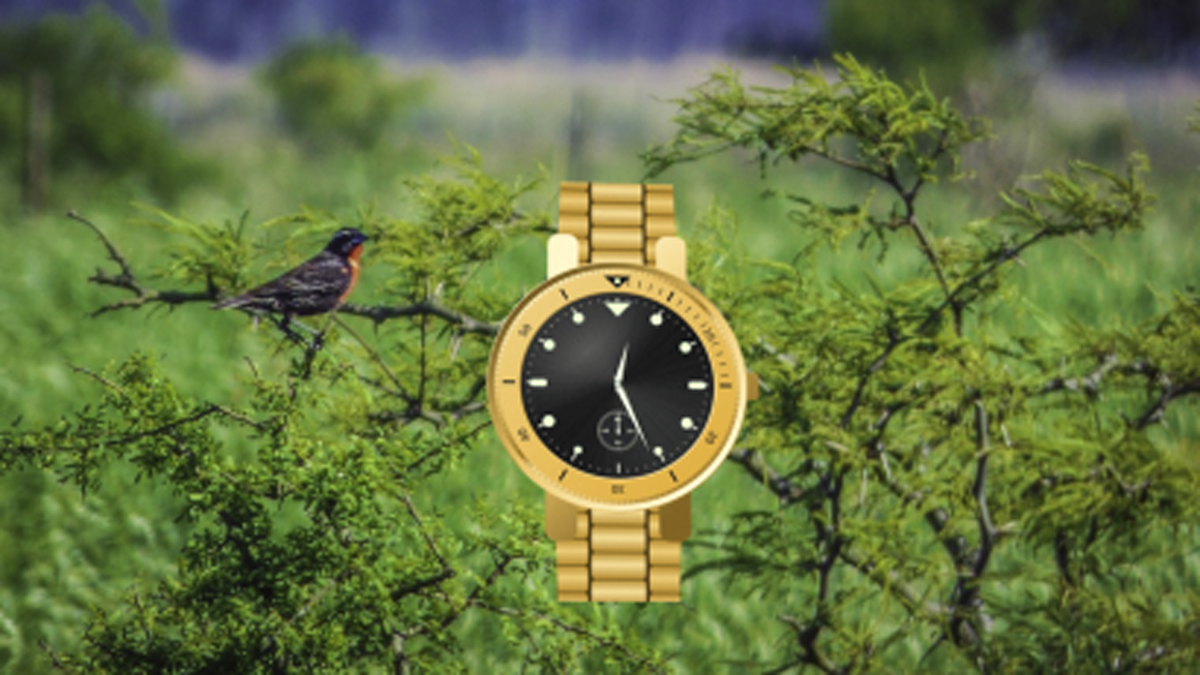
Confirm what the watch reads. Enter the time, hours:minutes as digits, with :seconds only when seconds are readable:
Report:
12:26
